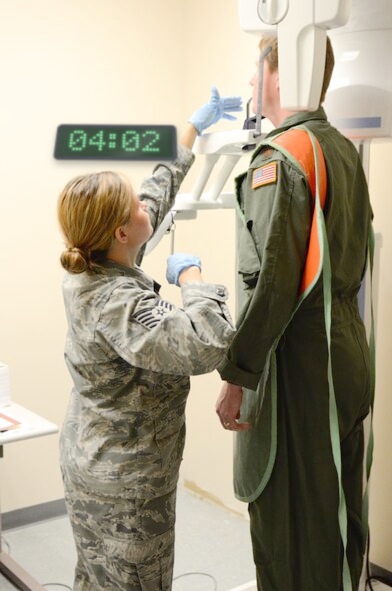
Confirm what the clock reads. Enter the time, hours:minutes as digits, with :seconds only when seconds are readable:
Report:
4:02
